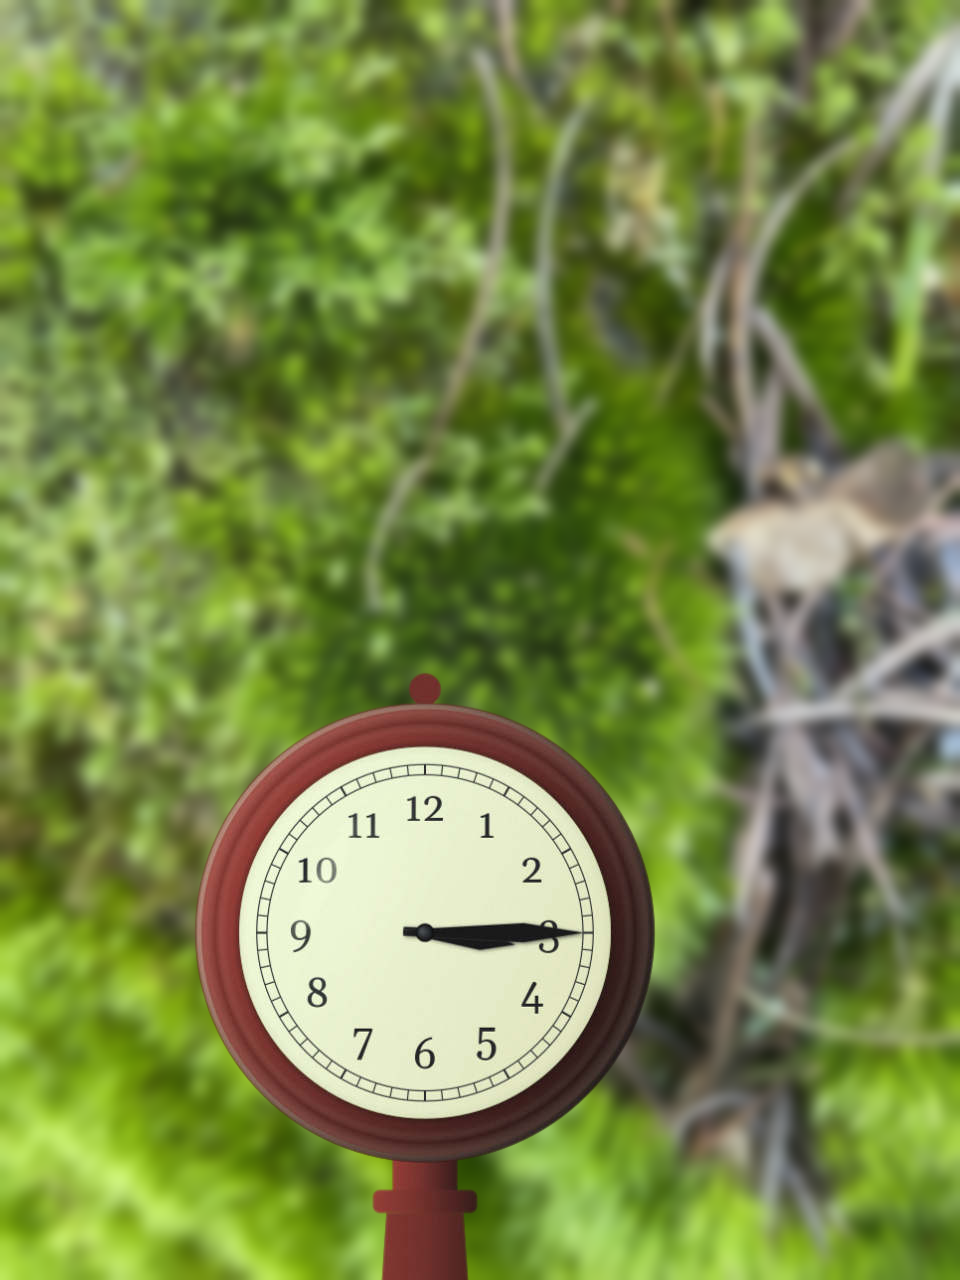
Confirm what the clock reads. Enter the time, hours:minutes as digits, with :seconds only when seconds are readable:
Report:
3:15
